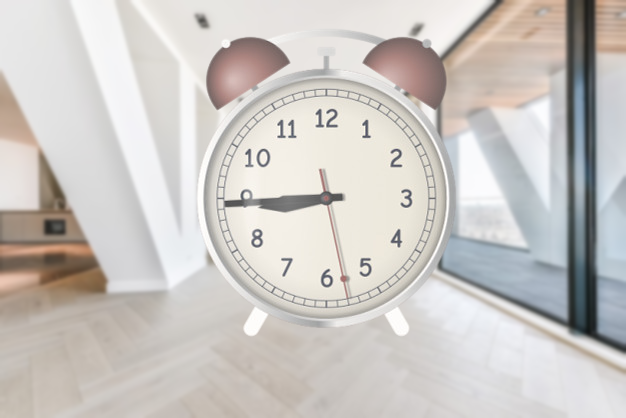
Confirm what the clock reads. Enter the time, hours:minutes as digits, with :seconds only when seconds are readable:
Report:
8:44:28
